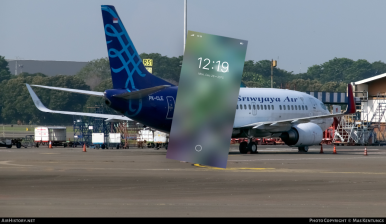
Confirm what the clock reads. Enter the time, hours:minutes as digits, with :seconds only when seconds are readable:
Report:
12:19
